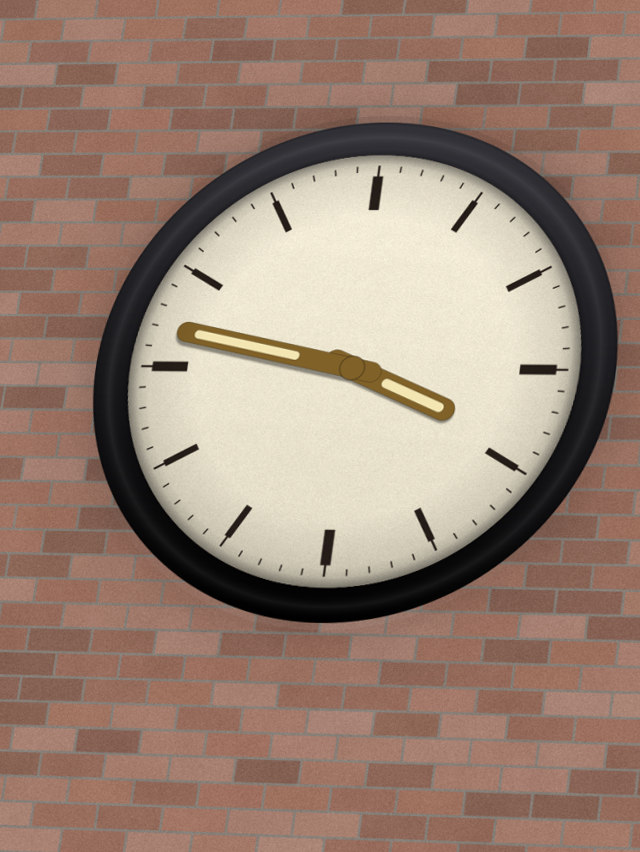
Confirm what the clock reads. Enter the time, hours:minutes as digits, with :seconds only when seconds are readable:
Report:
3:47
